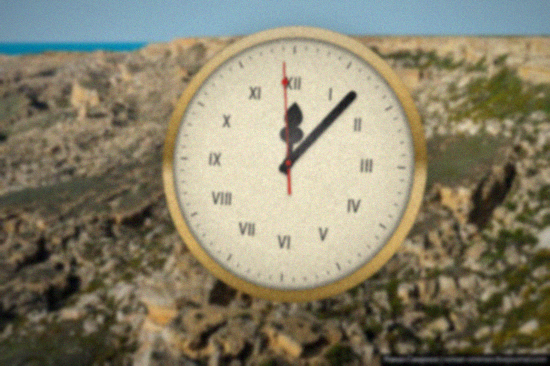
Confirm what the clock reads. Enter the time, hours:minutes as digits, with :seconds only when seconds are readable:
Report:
12:06:59
